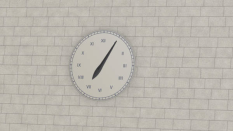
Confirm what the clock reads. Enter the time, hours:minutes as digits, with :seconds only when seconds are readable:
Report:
7:05
